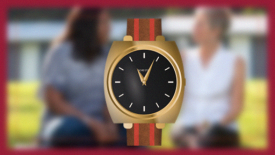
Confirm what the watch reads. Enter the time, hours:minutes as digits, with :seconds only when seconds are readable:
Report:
11:04
